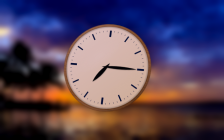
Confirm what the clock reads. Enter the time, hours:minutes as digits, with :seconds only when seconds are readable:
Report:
7:15
